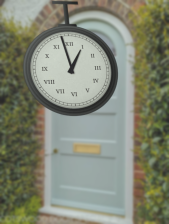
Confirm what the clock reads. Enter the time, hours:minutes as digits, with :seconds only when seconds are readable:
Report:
12:58
